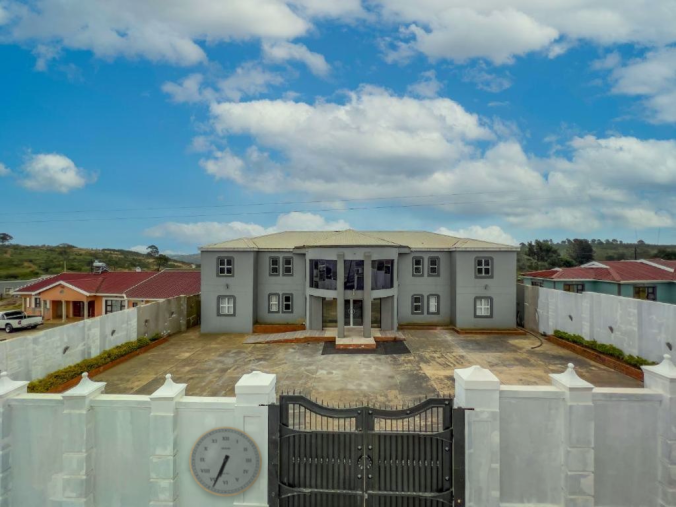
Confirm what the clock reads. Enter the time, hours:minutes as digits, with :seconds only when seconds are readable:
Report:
6:34
